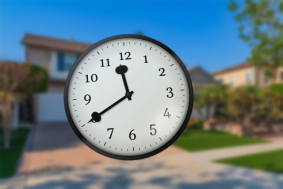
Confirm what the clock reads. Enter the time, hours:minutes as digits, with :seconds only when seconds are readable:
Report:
11:40
